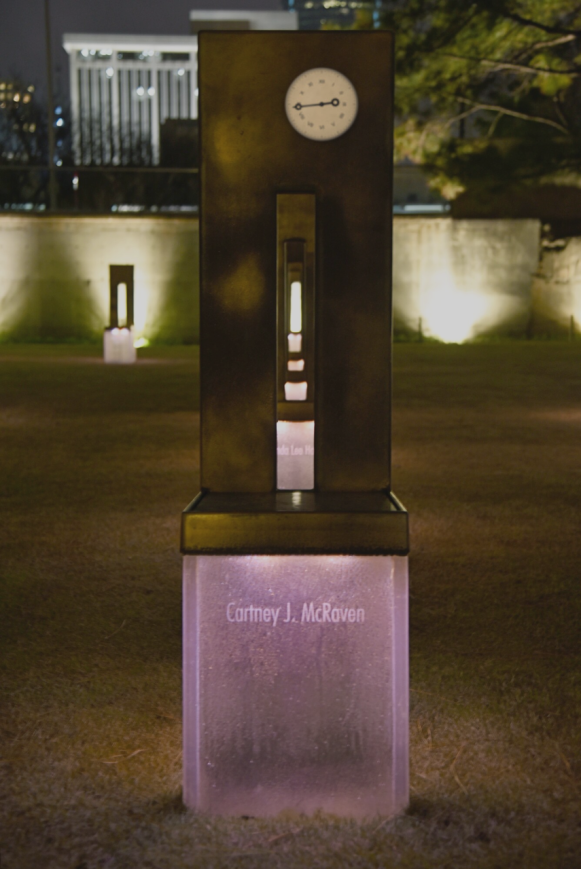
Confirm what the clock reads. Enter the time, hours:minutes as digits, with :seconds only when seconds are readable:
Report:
2:44
